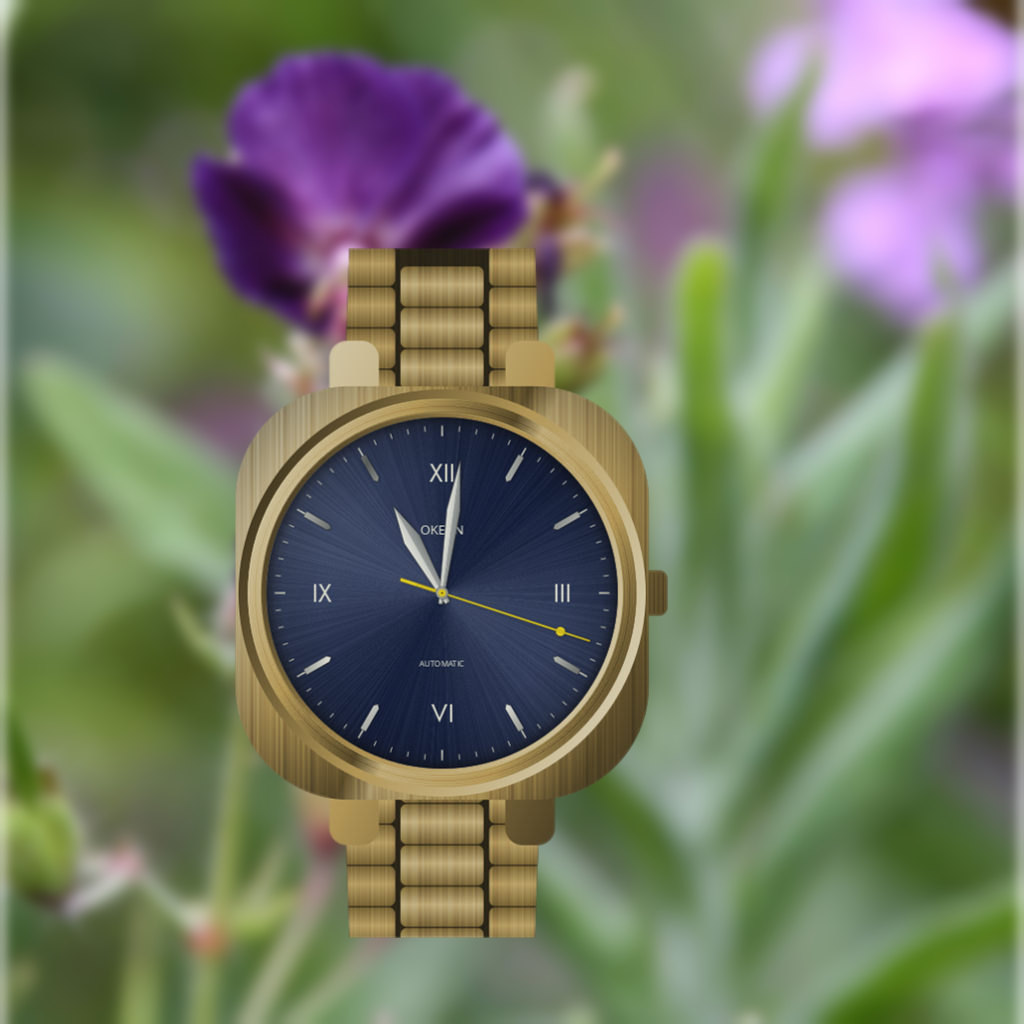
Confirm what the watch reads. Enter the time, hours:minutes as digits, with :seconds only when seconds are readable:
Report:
11:01:18
